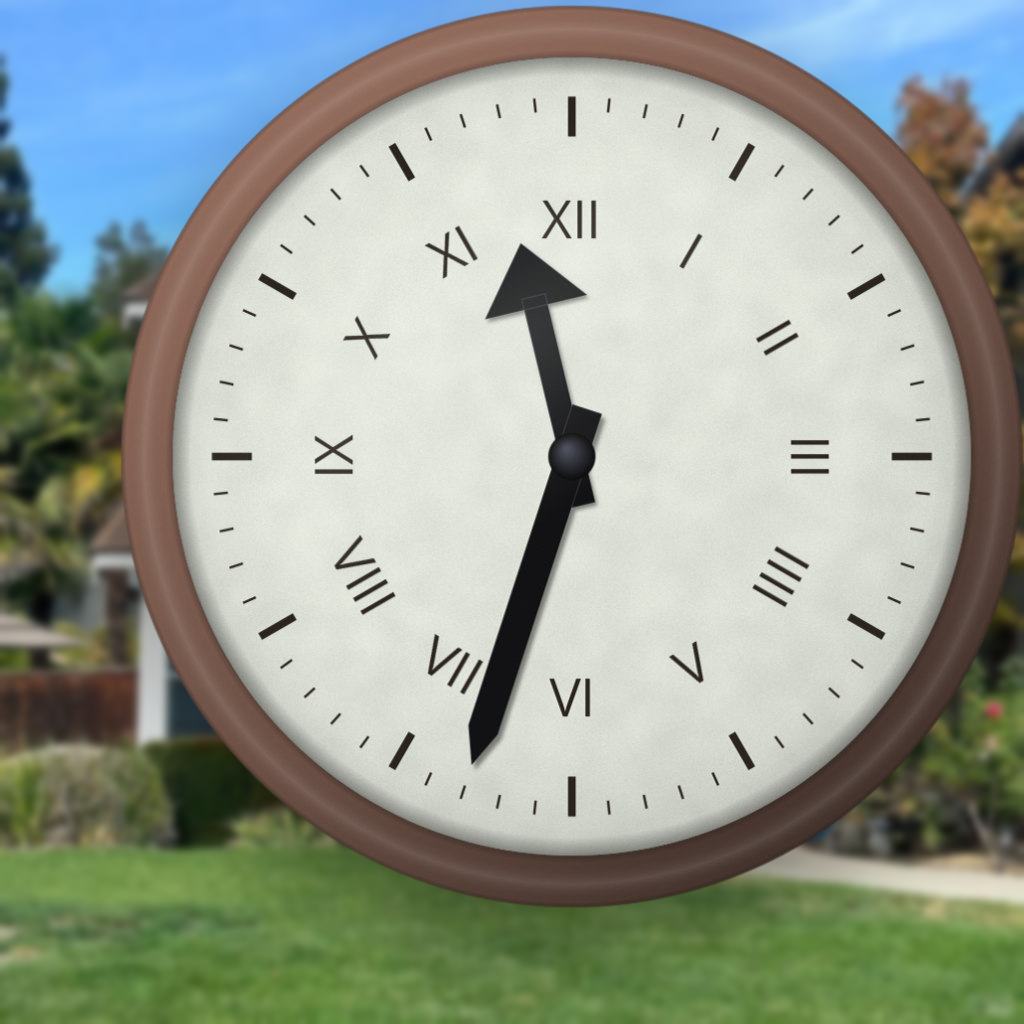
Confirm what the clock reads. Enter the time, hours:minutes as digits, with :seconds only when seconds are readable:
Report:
11:33
